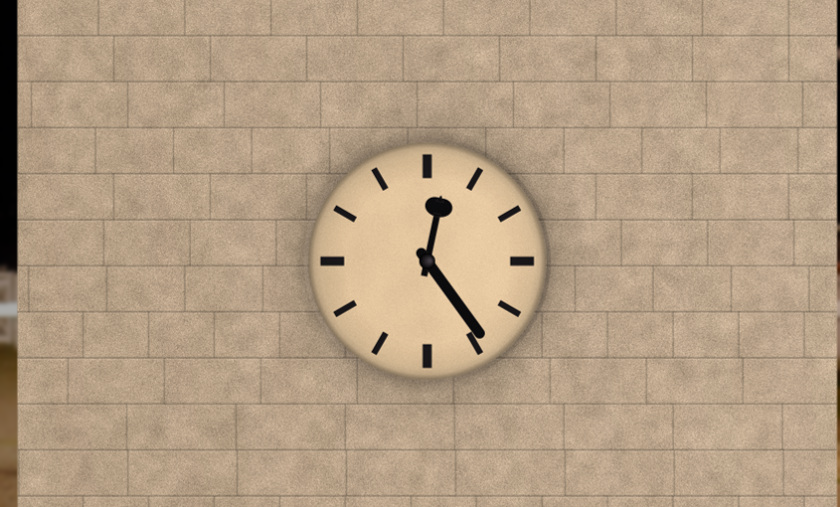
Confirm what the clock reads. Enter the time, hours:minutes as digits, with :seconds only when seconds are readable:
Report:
12:24
